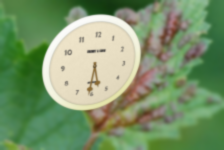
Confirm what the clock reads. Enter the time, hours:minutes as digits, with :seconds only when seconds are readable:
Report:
5:31
